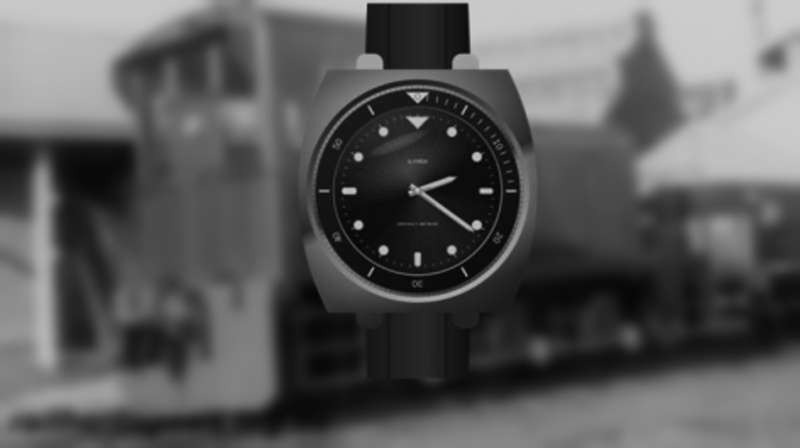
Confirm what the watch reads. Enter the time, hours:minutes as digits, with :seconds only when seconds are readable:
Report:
2:21
